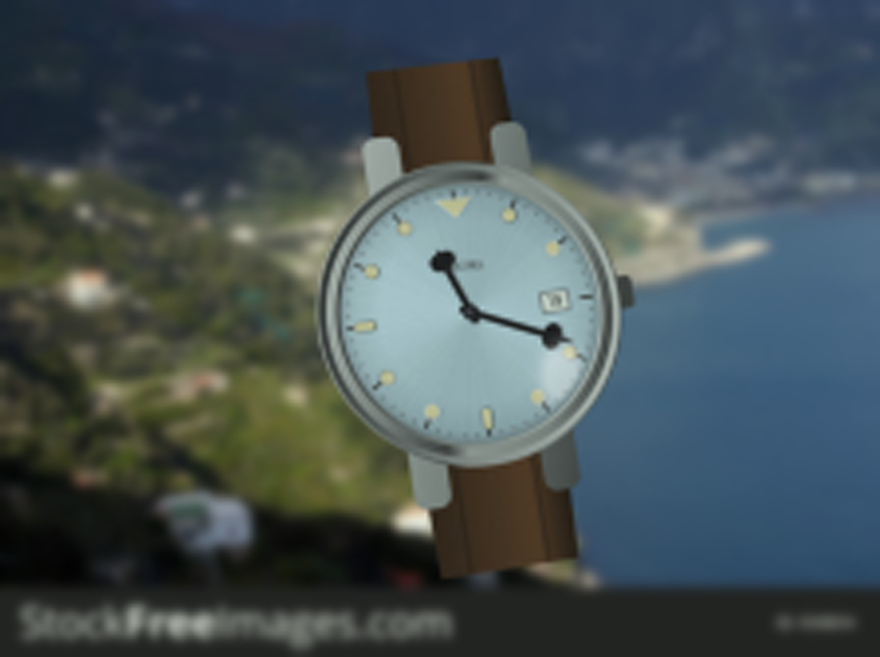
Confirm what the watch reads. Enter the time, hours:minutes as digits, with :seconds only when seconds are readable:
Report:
11:19
